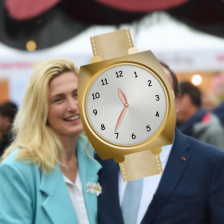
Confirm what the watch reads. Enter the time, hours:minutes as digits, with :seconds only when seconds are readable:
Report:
11:36
